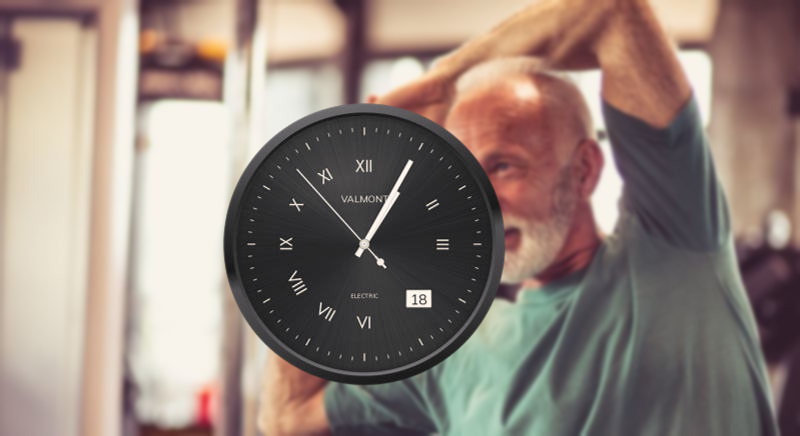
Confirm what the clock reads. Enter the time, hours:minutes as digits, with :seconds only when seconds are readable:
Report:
1:04:53
